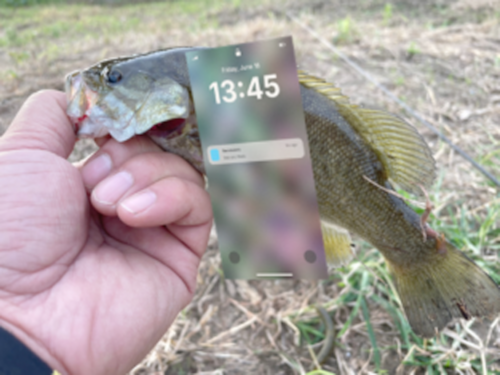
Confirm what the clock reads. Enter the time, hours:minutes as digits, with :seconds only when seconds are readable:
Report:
13:45
